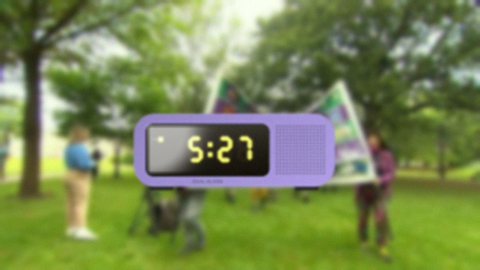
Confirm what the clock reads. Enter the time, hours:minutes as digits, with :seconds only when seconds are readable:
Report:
5:27
